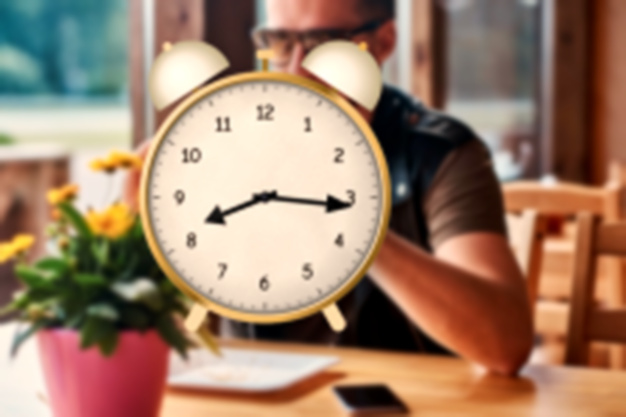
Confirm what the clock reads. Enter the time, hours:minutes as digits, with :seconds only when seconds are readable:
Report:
8:16
